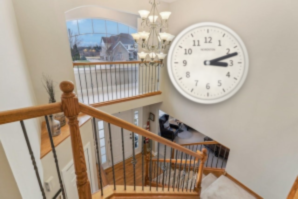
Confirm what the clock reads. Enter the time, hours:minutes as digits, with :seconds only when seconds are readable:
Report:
3:12
